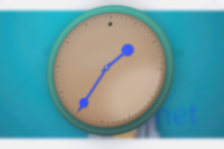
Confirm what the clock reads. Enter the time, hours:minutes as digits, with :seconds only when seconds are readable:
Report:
1:35
